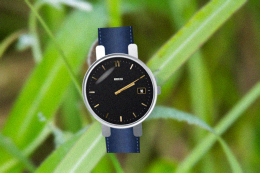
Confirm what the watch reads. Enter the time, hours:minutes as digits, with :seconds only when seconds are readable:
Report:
2:10
